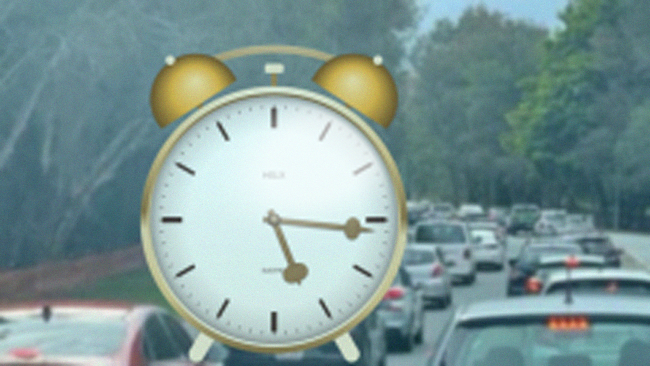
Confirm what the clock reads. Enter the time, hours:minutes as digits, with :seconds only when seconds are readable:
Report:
5:16
